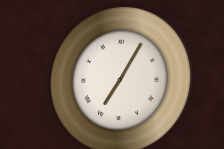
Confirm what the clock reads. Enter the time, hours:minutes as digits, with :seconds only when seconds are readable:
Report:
7:05
